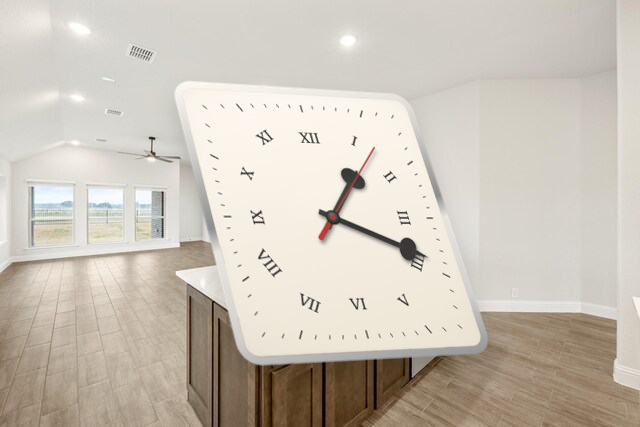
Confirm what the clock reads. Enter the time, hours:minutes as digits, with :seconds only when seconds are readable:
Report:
1:19:07
